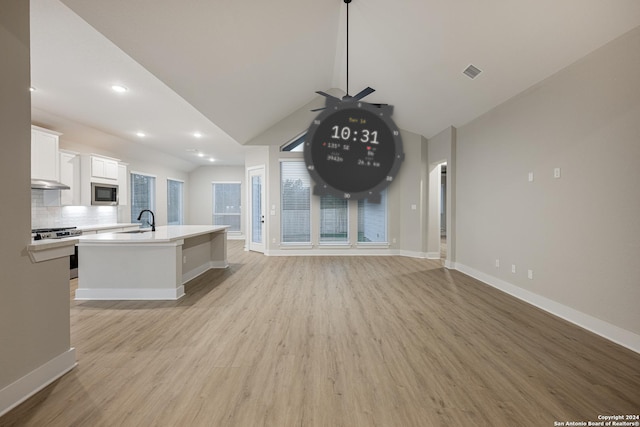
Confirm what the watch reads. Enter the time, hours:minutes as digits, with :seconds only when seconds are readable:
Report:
10:31
